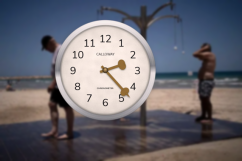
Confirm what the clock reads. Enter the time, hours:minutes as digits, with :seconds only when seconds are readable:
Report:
2:23
